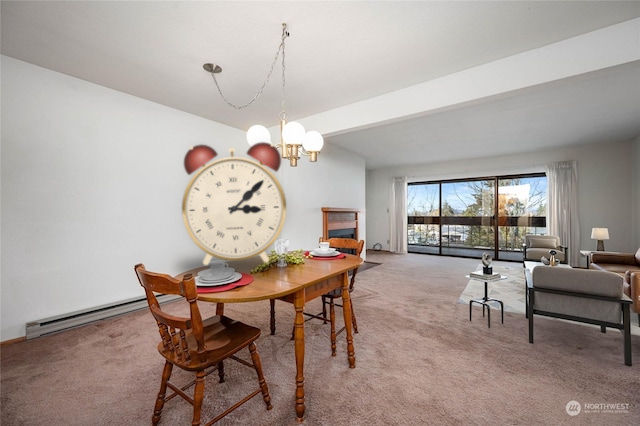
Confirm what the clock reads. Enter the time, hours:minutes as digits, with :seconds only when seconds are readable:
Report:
3:08
